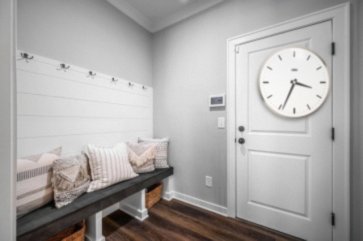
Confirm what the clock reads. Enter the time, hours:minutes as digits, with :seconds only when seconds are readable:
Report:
3:34
